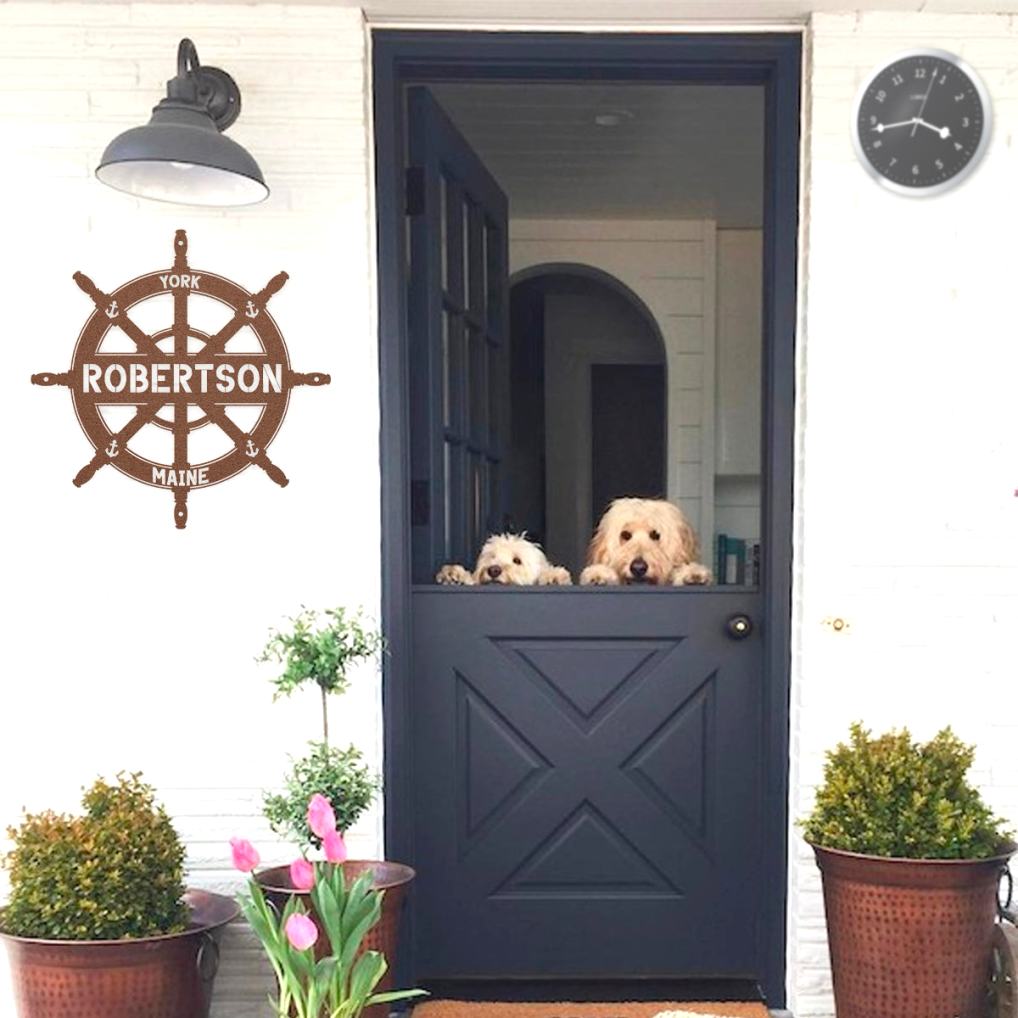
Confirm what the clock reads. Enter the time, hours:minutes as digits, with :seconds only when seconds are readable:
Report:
3:43:03
